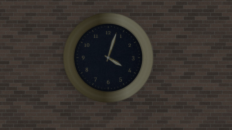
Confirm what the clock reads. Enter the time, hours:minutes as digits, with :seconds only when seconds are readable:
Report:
4:03
